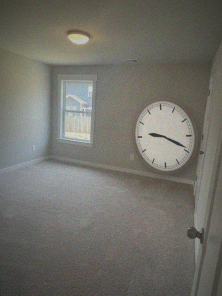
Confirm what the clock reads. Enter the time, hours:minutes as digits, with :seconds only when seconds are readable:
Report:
9:19
